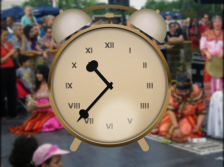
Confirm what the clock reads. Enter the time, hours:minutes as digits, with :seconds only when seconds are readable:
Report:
10:37
